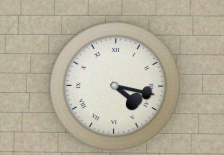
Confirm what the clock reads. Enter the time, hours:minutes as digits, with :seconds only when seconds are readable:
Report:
4:17
